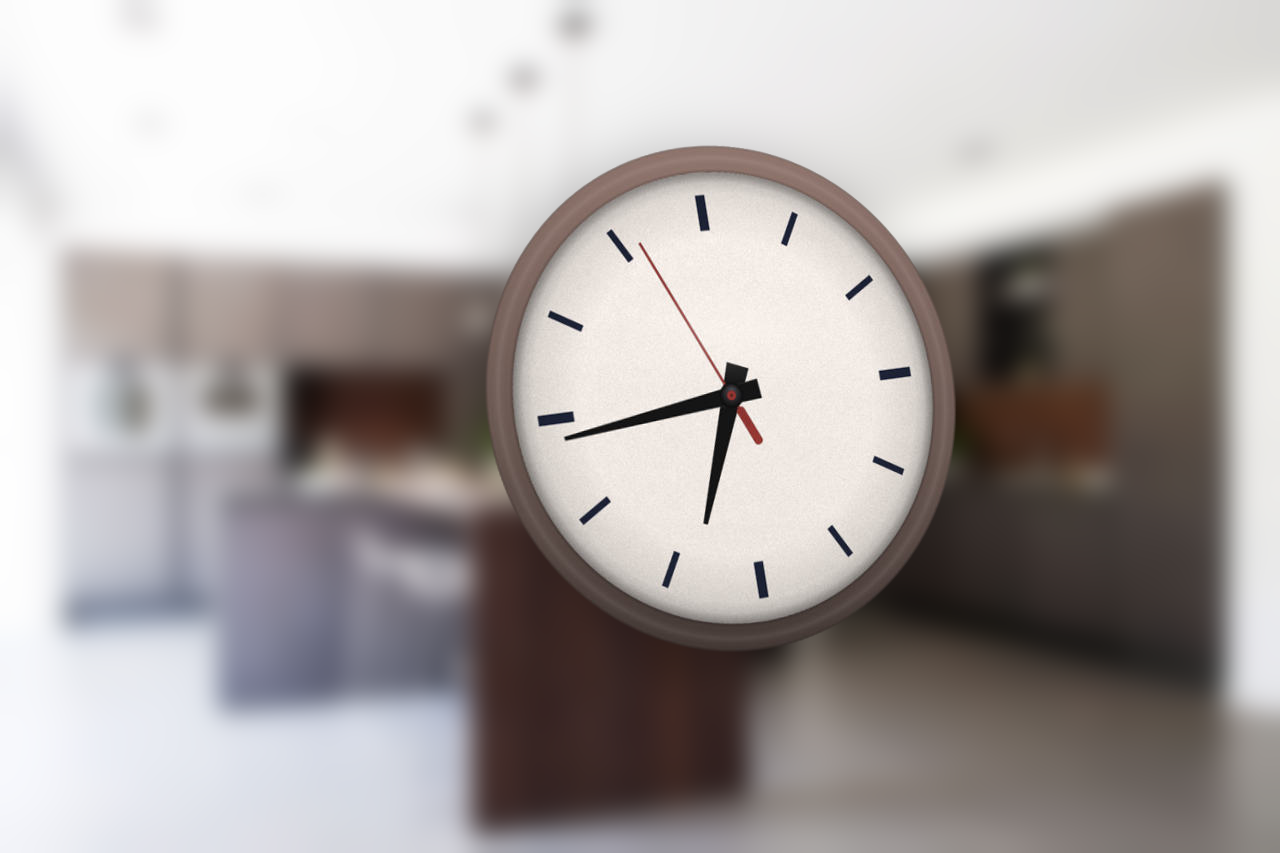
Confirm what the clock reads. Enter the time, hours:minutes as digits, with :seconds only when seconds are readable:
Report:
6:43:56
